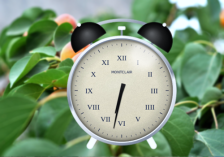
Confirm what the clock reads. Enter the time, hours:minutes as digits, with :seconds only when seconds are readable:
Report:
6:32
